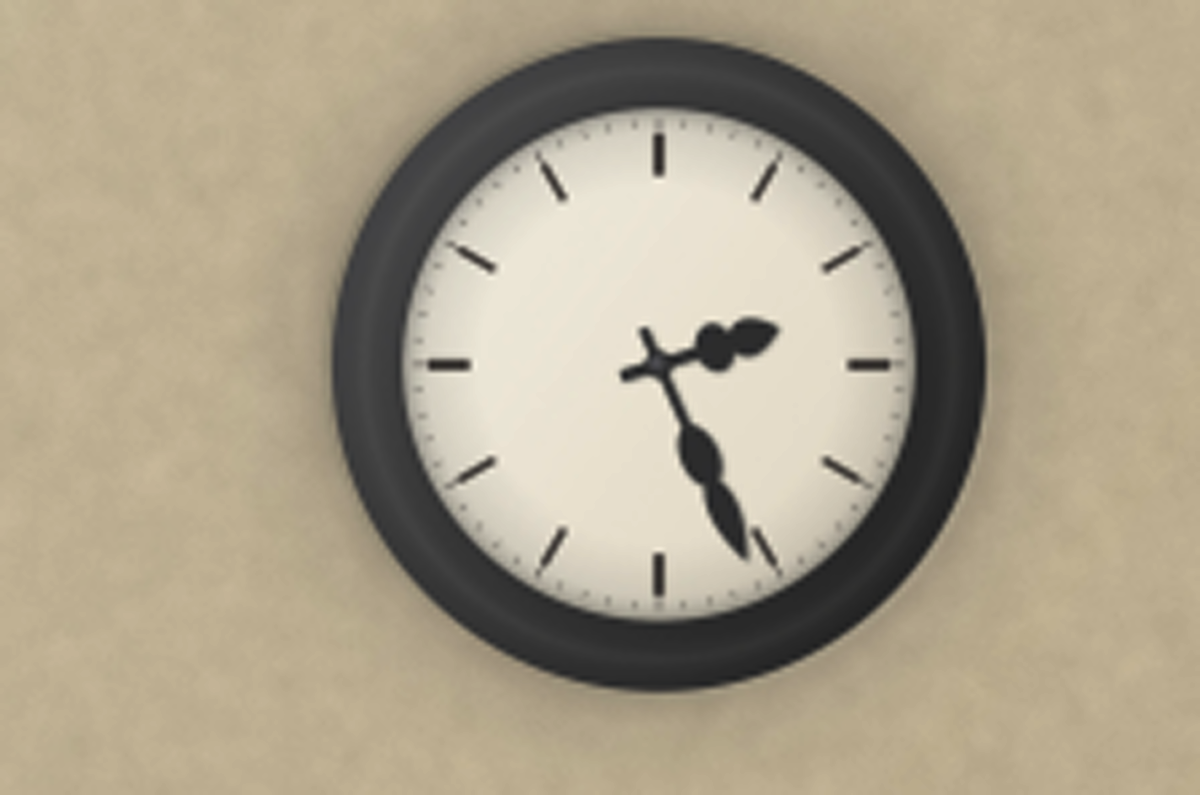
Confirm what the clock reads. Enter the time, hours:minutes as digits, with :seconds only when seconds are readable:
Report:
2:26
